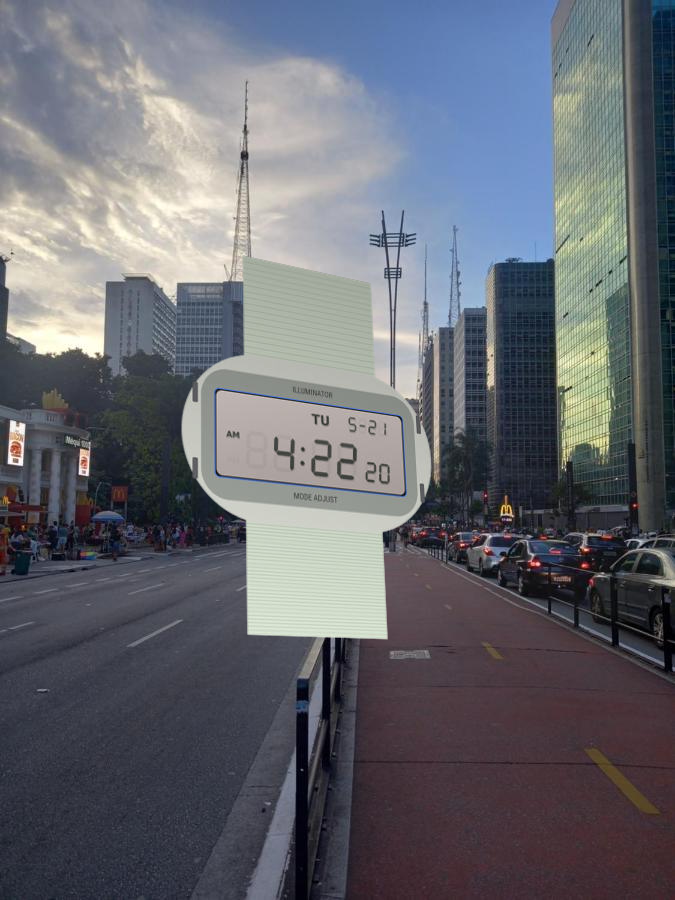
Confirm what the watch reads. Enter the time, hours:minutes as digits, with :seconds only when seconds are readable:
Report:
4:22:20
